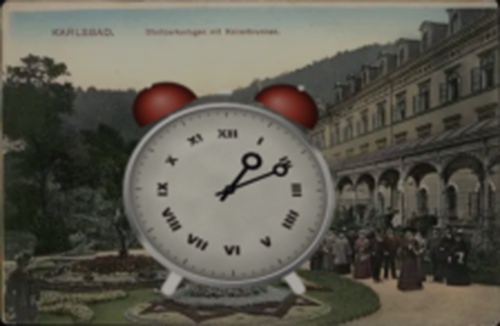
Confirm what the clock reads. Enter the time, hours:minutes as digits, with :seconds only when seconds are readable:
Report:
1:11
